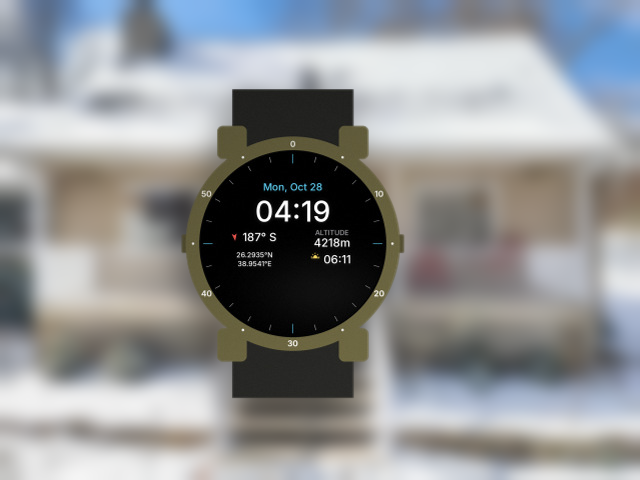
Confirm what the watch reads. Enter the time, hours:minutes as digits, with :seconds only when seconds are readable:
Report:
4:19
